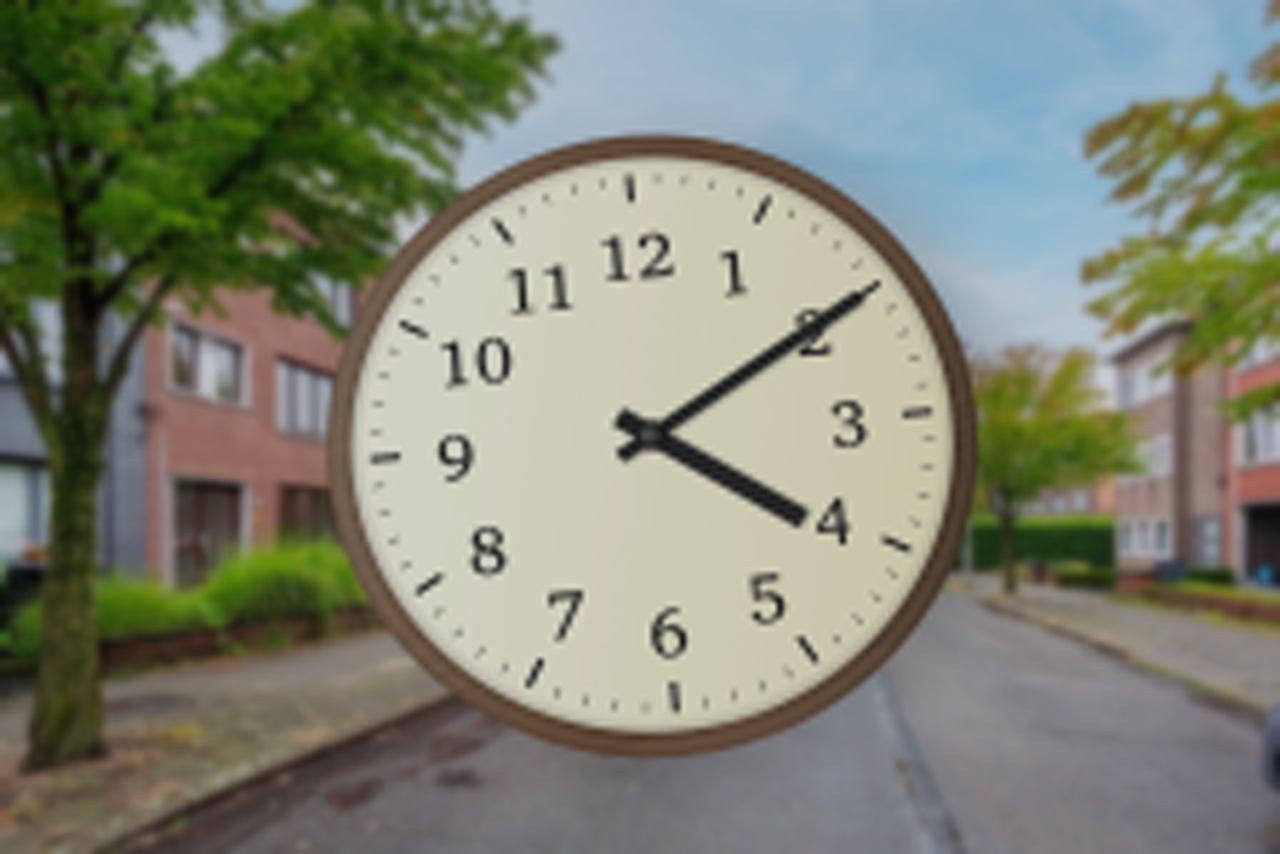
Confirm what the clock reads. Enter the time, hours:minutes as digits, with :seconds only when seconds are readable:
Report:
4:10
